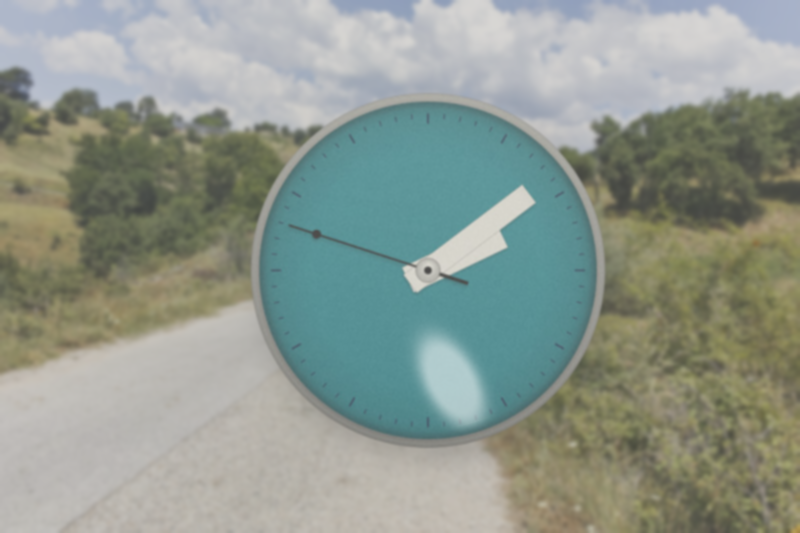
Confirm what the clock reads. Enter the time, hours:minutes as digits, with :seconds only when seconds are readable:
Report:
2:08:48
